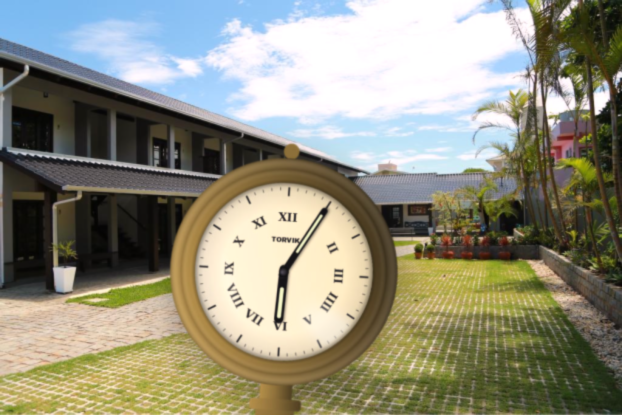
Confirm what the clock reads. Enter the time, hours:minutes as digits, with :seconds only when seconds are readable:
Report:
6:05
